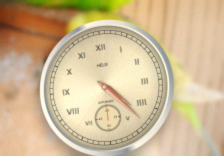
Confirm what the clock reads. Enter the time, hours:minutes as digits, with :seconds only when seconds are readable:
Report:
4:23
